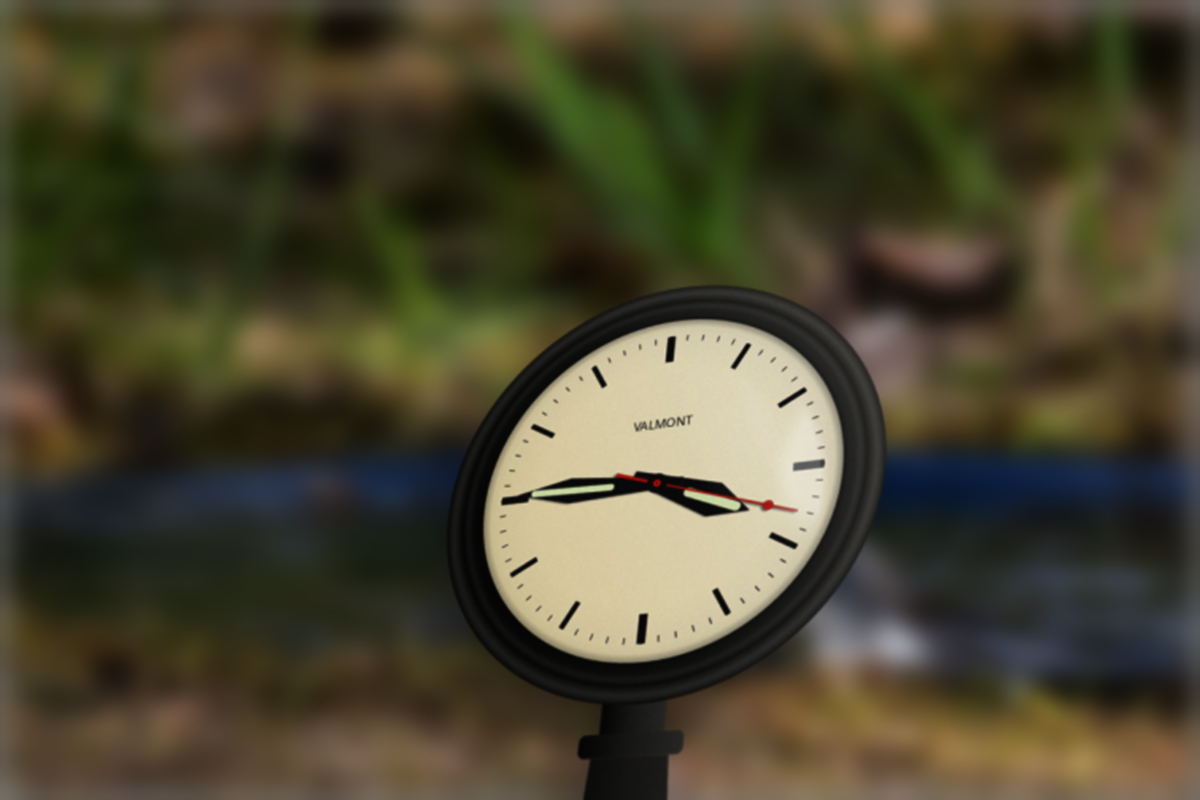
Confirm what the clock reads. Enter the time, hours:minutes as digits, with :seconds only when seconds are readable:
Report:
3:45:18
